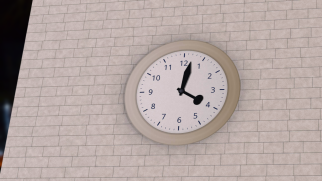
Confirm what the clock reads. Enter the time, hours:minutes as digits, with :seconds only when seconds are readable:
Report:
4:02
